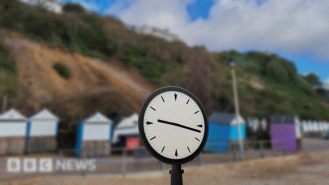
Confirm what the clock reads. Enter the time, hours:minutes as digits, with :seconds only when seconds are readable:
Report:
9:17
